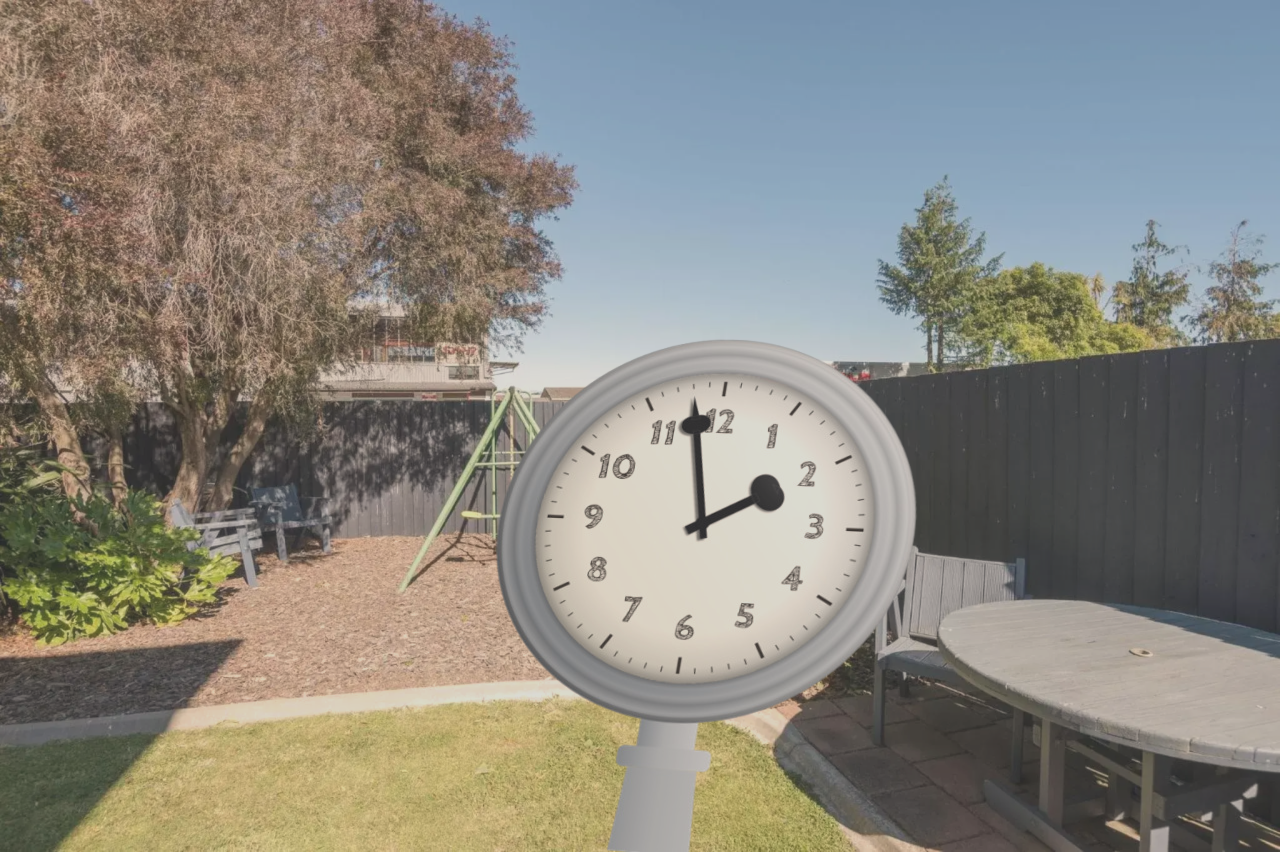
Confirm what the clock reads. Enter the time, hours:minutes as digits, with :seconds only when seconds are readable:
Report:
1:58
